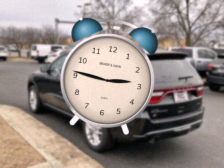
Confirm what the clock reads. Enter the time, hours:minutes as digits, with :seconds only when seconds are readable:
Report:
2:46
